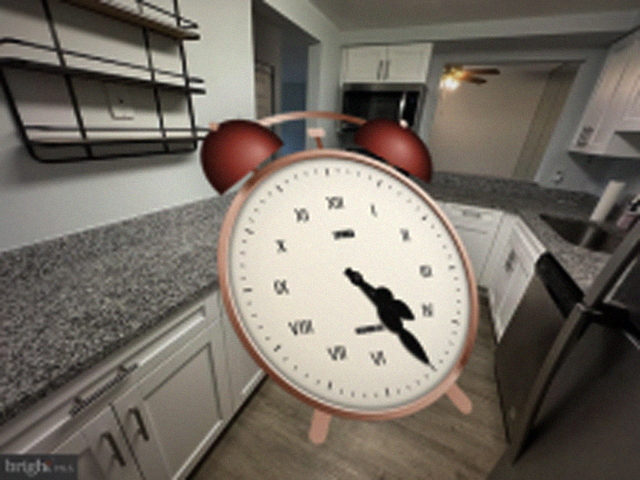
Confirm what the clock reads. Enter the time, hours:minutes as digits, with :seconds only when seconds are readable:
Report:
4:25
